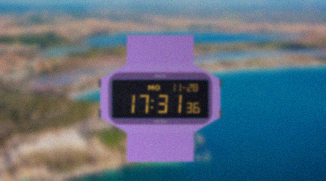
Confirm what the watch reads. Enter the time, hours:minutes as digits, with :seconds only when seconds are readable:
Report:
17:31
